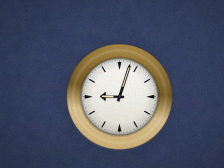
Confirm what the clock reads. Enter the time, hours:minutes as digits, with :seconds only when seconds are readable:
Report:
9:03
